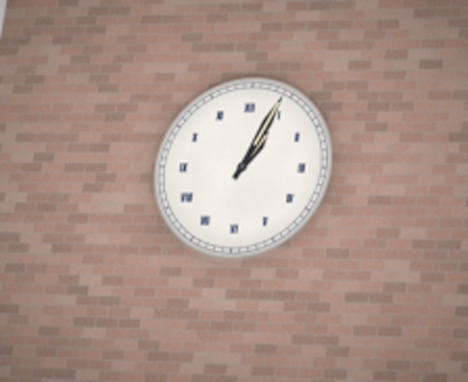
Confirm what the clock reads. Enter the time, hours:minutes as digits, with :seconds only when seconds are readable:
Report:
1:04
